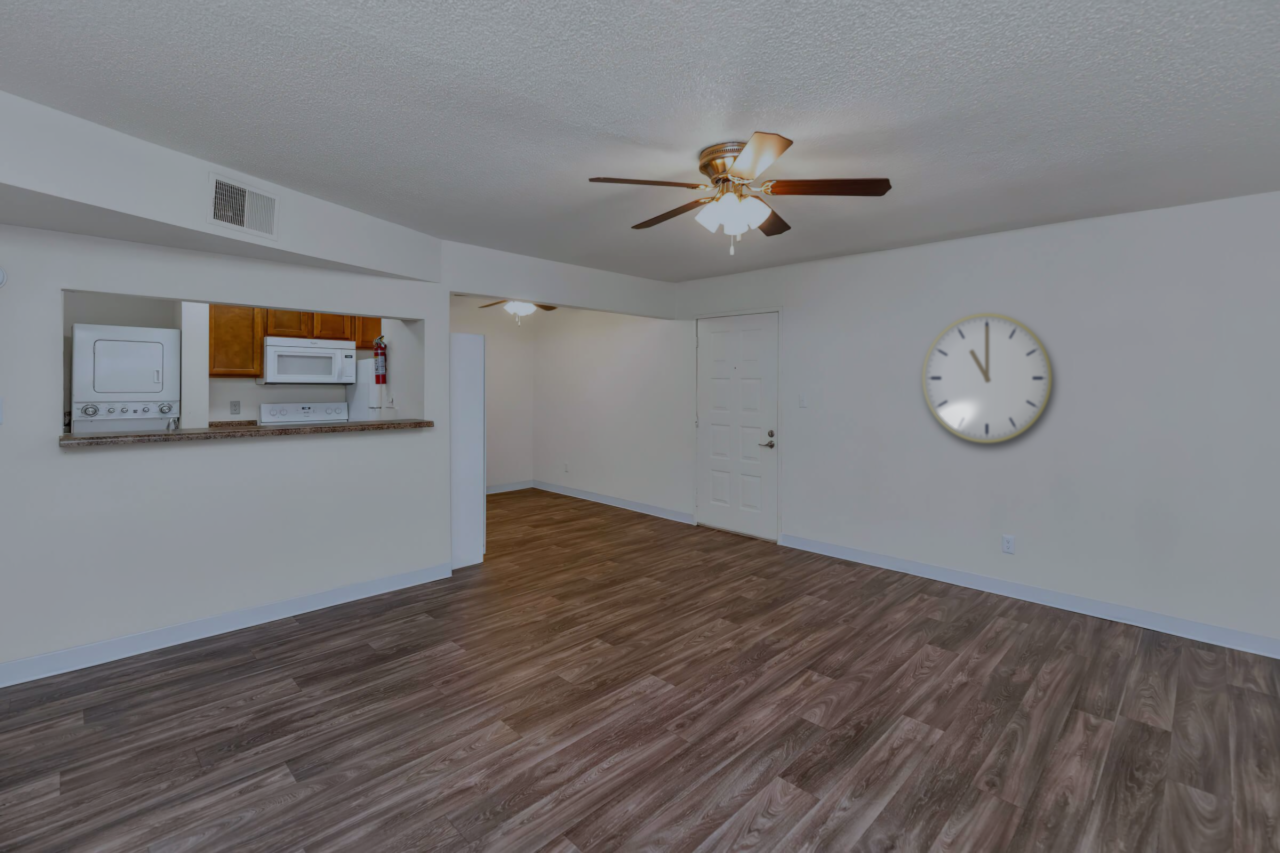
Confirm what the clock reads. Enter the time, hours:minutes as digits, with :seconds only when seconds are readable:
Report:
11:00
